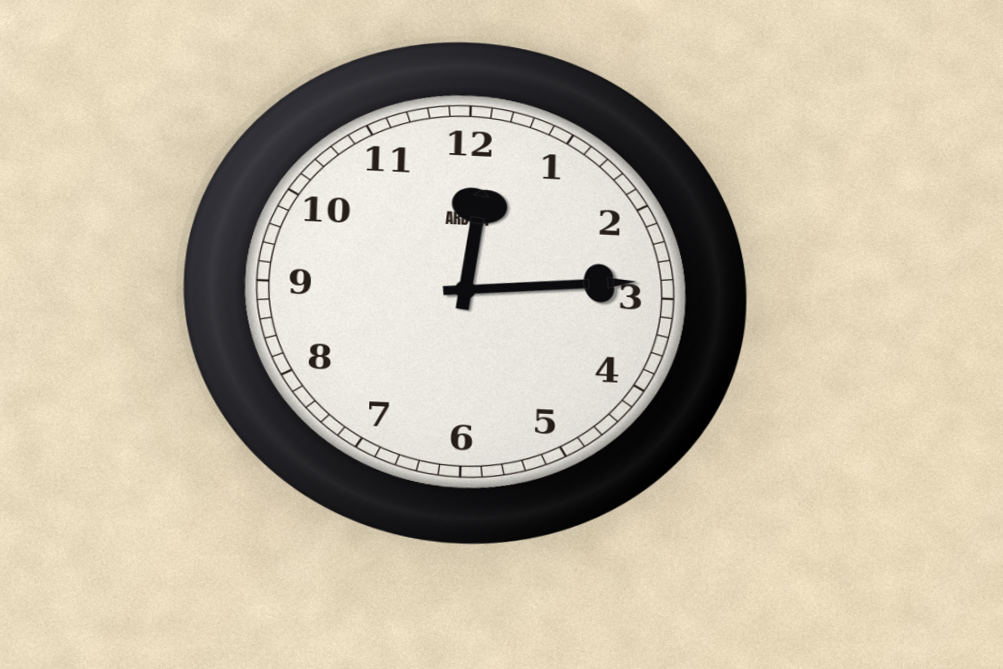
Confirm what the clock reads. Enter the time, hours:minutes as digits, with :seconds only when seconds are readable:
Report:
12:14
